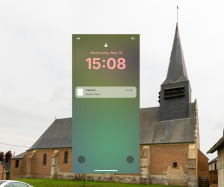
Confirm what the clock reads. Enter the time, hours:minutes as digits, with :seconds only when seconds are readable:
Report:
15:08
